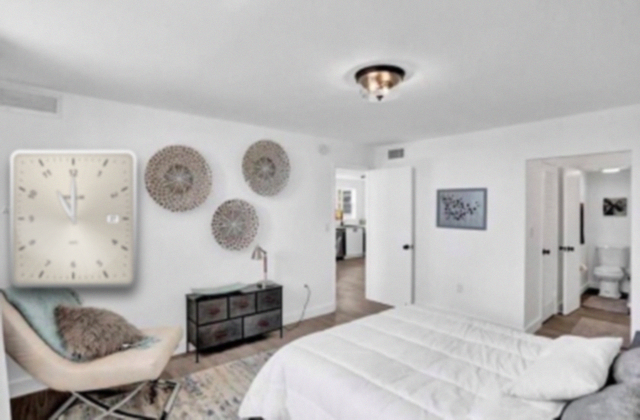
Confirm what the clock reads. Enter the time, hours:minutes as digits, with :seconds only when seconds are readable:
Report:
11:00
